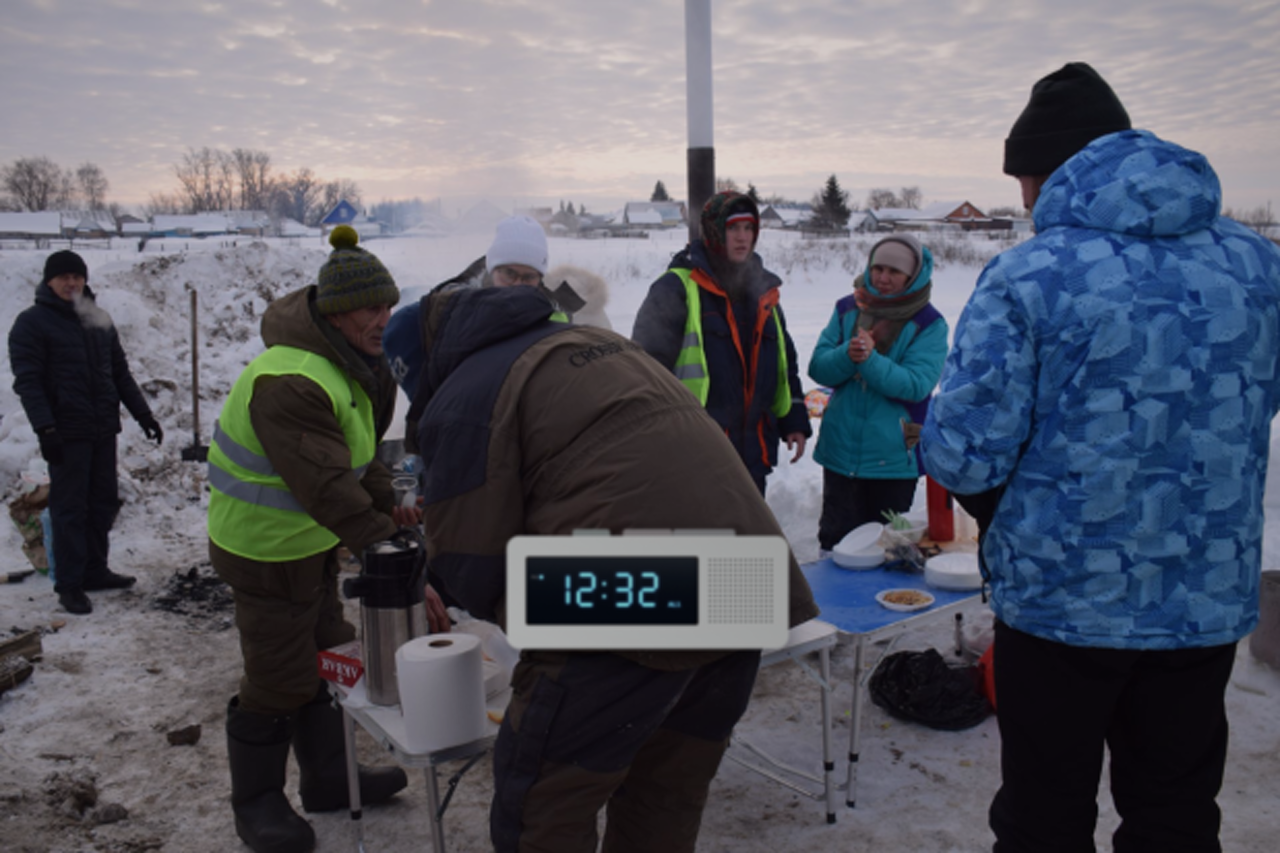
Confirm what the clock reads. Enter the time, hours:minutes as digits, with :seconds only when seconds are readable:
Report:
12:32
